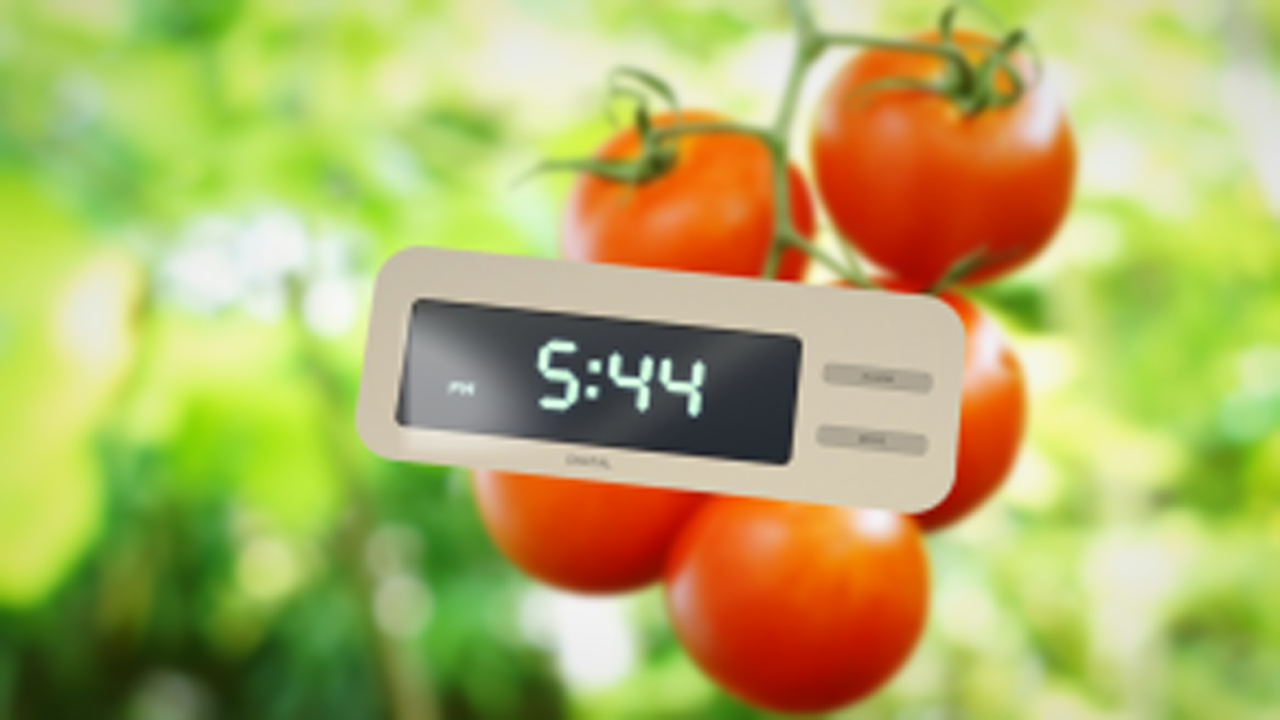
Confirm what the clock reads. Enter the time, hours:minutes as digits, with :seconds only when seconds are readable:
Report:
5:44
